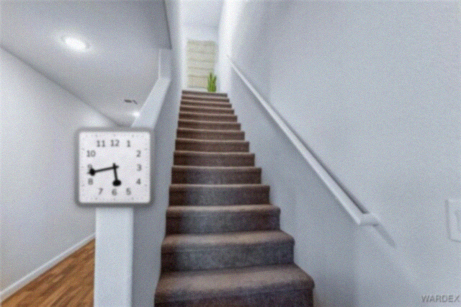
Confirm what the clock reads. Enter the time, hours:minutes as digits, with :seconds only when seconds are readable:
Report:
5:43
